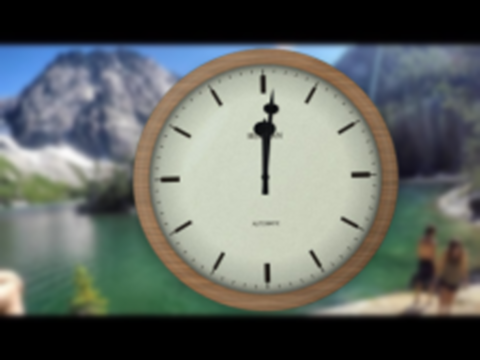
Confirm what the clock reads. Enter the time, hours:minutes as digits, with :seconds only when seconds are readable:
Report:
12:01
